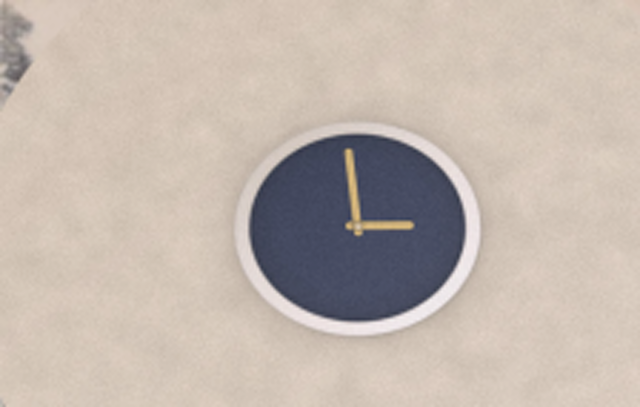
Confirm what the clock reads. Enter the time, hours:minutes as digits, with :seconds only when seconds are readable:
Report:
2:59
